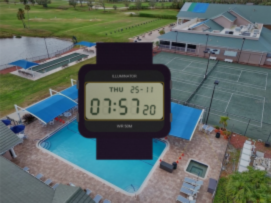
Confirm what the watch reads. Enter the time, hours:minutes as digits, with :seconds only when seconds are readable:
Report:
7:57:20
